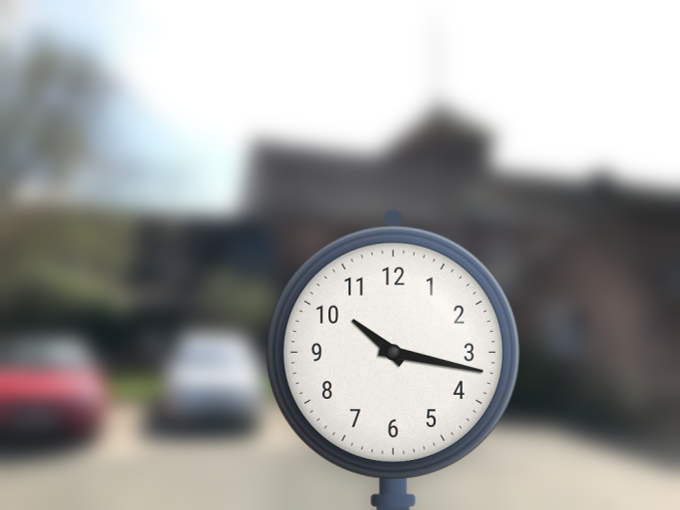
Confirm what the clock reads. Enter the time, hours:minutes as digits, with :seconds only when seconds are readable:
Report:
10:17
